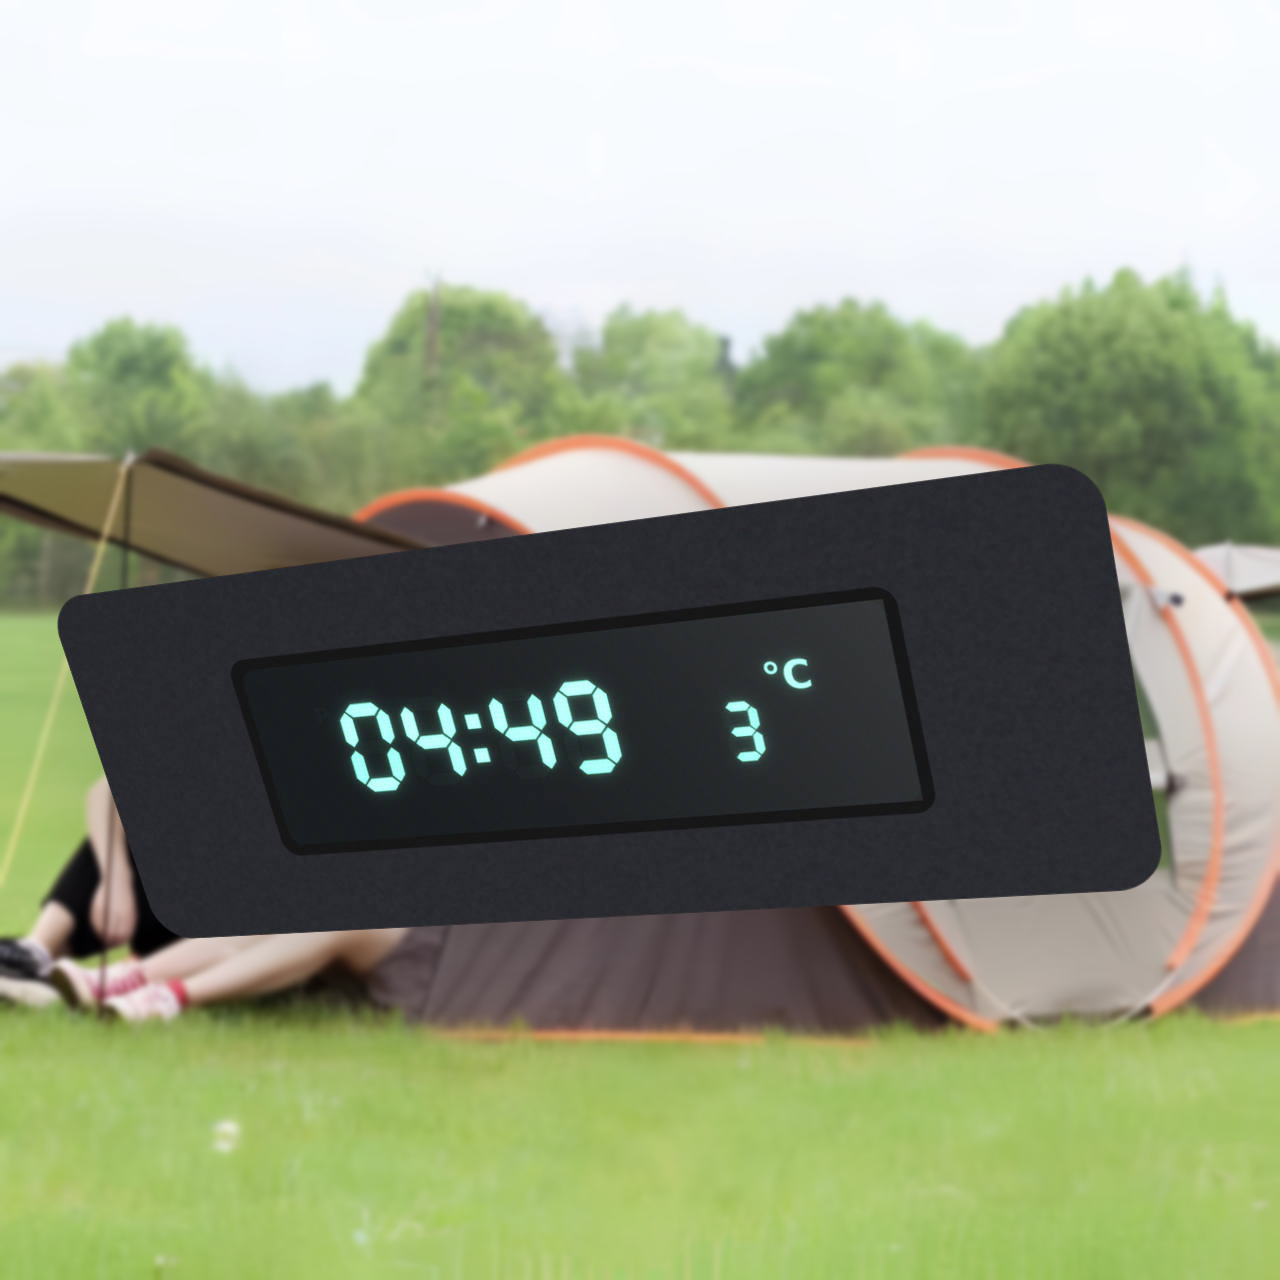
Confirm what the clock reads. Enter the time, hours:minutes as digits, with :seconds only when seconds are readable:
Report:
4:49
